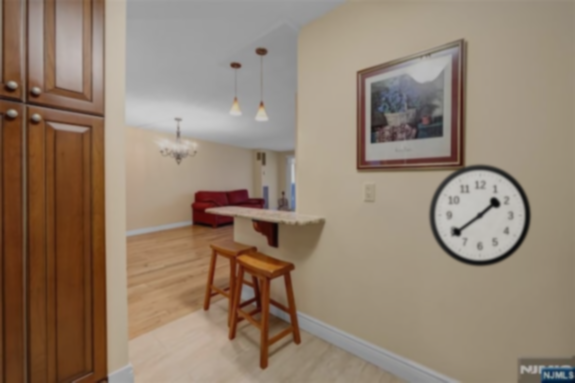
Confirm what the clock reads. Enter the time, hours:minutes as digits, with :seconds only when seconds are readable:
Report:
1:39
